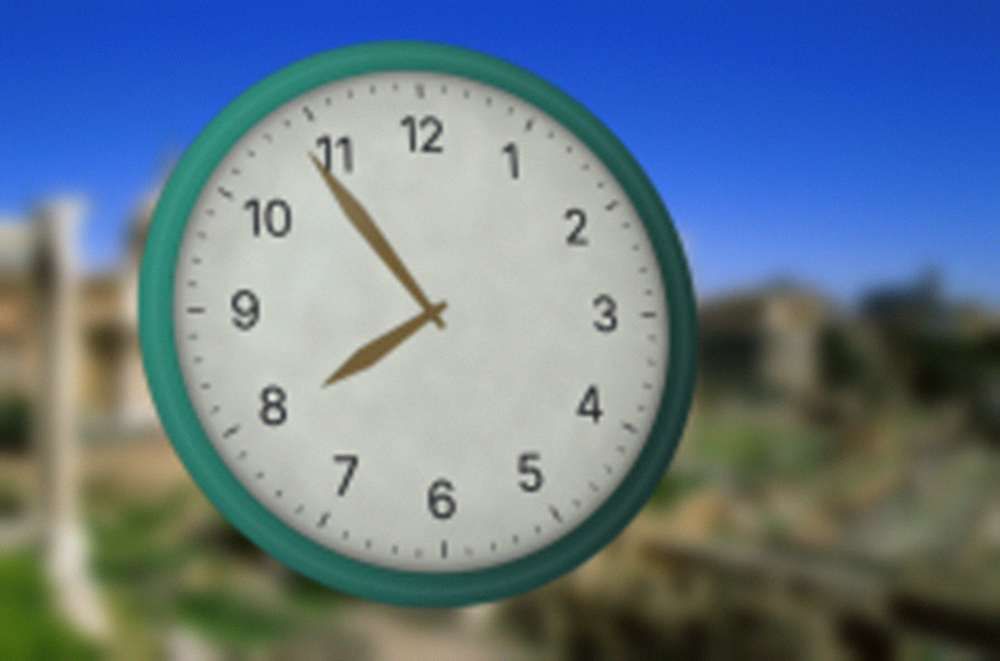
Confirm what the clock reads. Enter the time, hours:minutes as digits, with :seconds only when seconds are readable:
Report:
7:54
